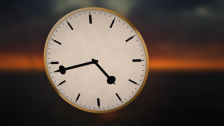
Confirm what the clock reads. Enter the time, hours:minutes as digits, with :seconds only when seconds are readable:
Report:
4:43
